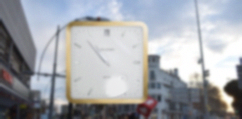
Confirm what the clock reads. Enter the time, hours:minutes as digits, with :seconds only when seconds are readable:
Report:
10:53
